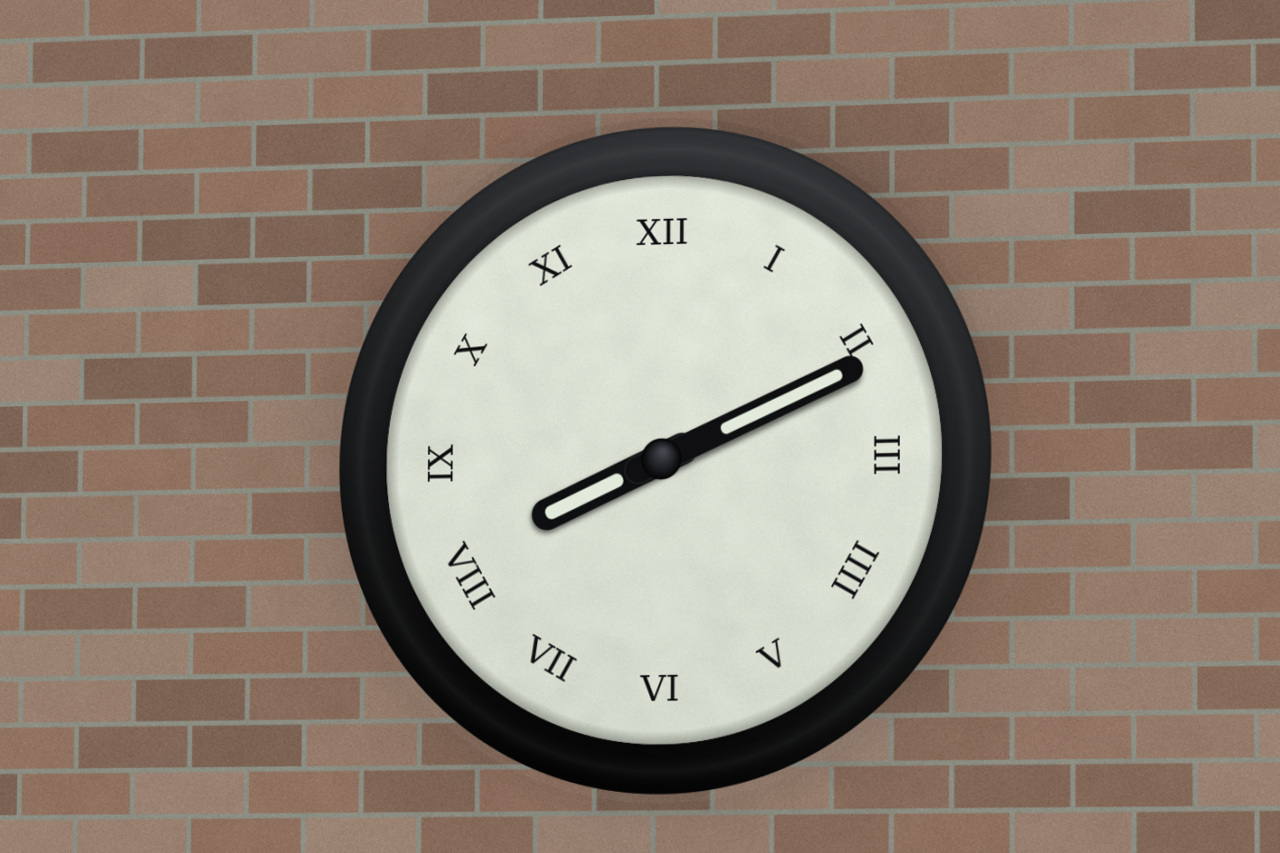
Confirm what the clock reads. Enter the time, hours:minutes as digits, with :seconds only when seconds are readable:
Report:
8:11
